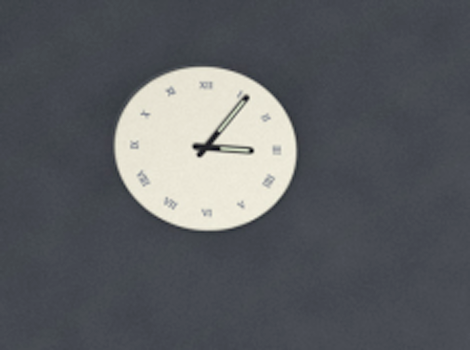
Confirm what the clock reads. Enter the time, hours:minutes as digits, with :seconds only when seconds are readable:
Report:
3:06
